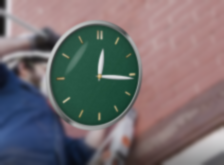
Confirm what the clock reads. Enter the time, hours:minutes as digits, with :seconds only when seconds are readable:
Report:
12:16
